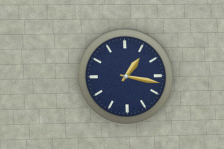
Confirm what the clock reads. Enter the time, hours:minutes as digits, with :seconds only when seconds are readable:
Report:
1:17
